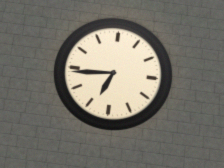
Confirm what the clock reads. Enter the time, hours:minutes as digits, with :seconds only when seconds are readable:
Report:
6:44
